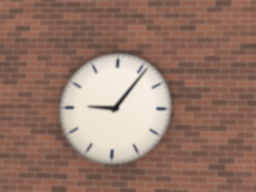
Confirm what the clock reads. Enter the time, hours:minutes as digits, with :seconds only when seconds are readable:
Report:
9:06
